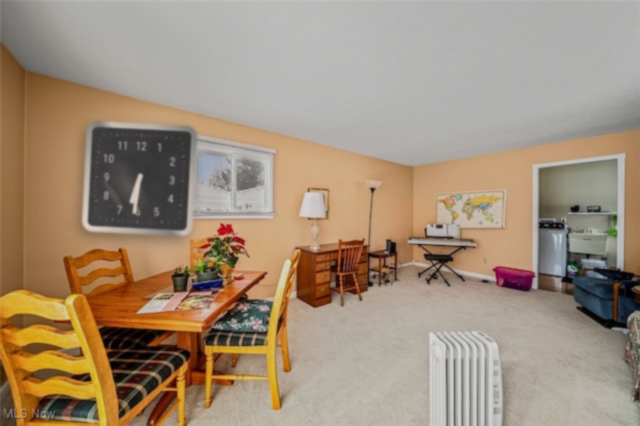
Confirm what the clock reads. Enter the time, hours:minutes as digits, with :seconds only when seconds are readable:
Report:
6:31
